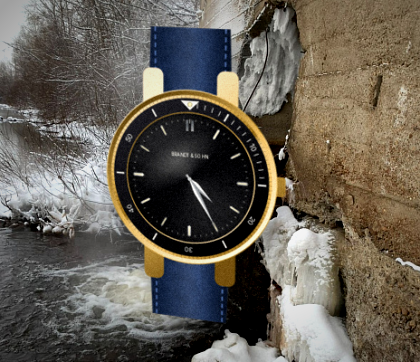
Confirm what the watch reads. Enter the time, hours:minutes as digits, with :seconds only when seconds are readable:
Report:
4:25
